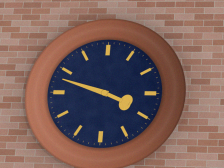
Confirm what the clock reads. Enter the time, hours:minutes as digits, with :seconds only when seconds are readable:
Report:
3:48
